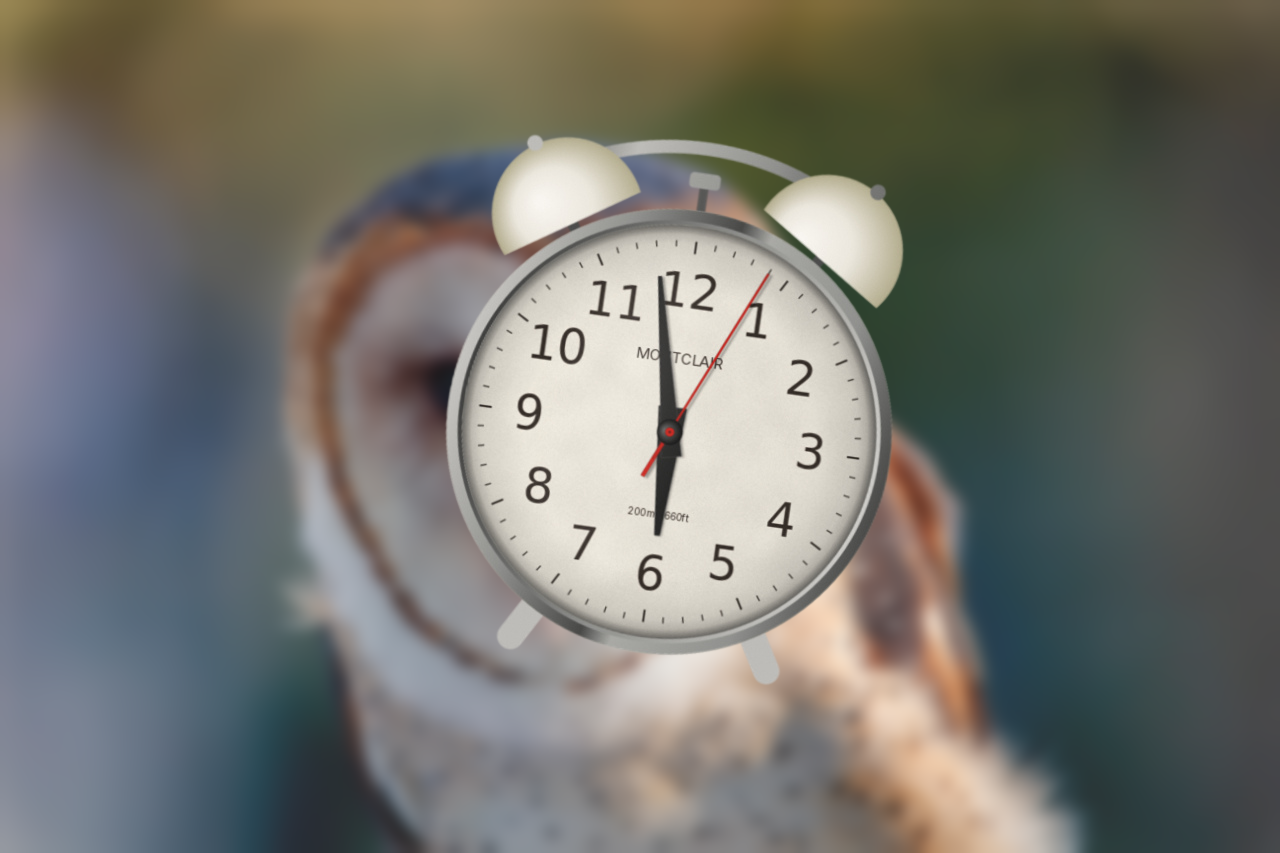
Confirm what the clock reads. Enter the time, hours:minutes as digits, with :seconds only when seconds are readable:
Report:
5:58:04
